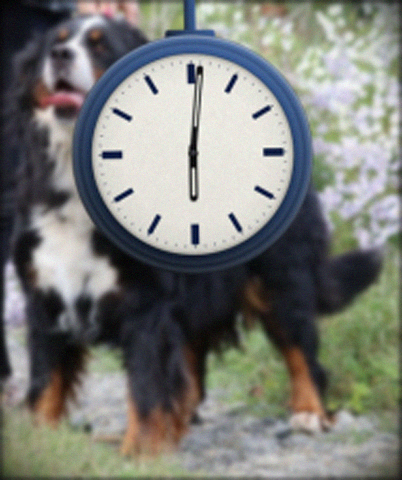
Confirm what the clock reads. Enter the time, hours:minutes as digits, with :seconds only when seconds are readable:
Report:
6:01
